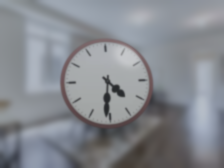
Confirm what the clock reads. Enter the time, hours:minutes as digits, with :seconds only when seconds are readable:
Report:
4:31
